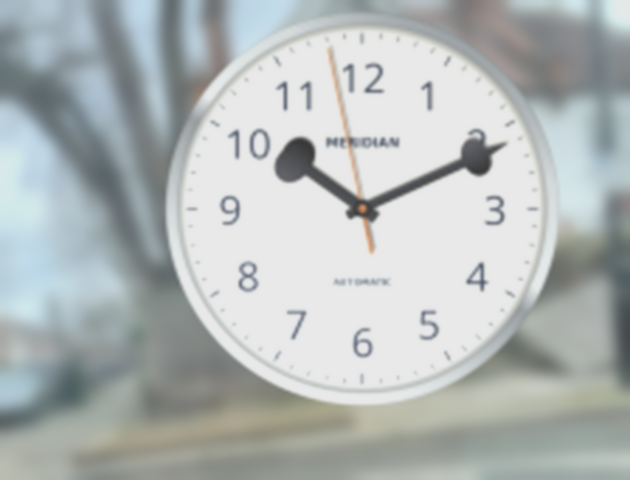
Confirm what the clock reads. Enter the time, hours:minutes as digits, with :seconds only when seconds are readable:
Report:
10:10:58
